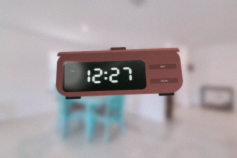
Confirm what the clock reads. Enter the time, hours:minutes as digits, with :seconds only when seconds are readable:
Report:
12:27
